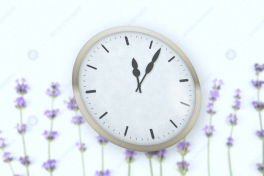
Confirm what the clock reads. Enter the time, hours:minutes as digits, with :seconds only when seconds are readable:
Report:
12:07
